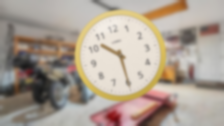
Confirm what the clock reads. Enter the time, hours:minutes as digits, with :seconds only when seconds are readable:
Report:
10:30
